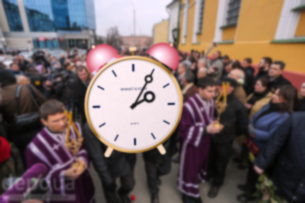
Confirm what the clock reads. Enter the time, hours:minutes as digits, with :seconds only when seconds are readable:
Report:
2:05
